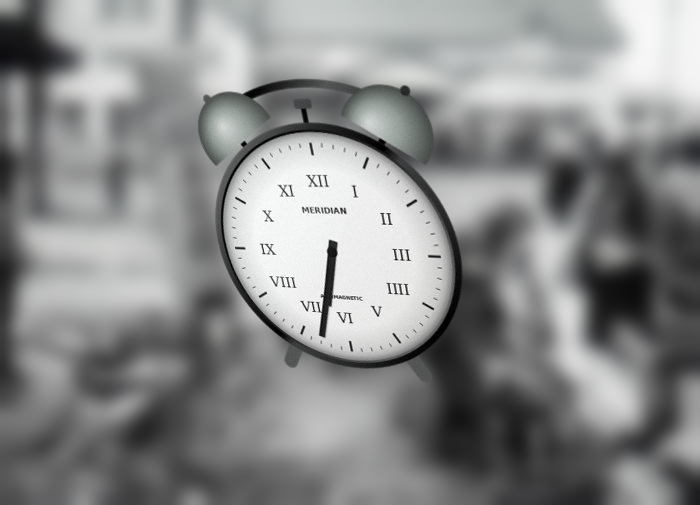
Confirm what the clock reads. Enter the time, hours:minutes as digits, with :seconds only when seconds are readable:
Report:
6:33
